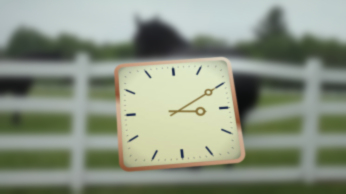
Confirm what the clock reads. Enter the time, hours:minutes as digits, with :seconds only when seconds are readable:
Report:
3:10
